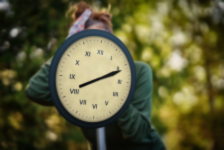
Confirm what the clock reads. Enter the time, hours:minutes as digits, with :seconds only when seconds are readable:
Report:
8:11
